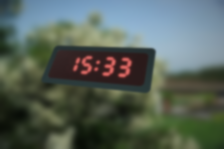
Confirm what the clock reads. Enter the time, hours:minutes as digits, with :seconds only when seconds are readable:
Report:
15:33
